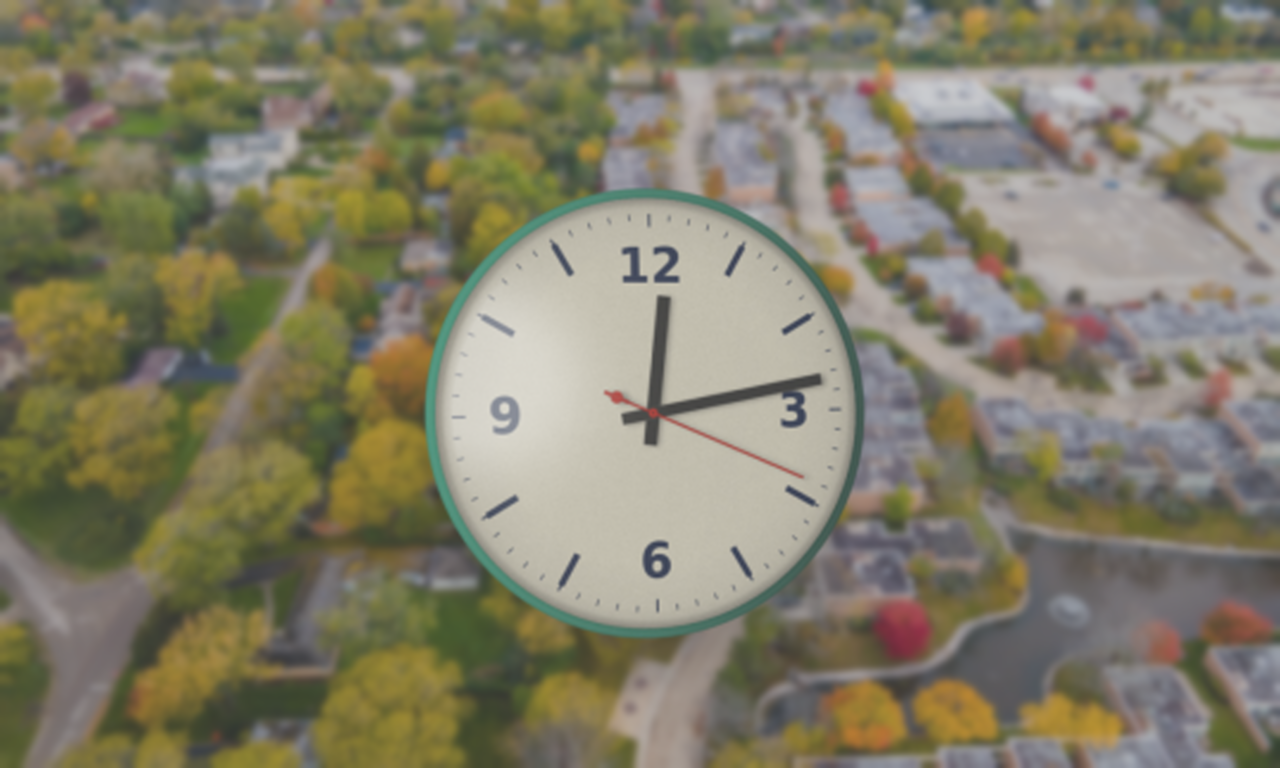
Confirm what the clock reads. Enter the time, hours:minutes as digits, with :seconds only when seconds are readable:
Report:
12:13:19
